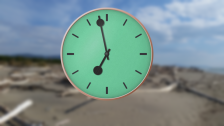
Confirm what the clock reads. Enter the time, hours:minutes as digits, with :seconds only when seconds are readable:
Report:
6:58
